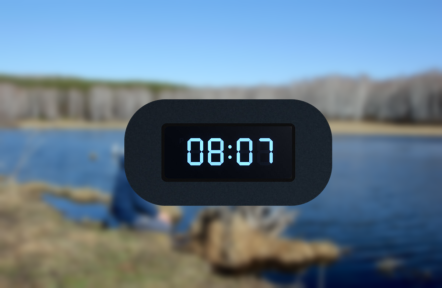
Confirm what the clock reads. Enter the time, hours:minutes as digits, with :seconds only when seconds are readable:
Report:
8:07
